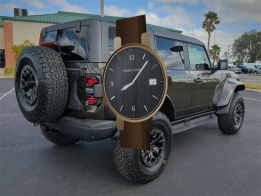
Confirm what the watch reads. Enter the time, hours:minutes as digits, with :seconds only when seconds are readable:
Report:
8:07
